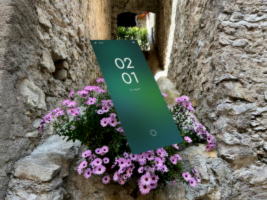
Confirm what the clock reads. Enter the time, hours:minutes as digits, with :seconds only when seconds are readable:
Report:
2:01
